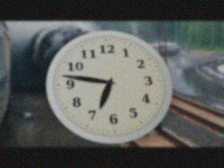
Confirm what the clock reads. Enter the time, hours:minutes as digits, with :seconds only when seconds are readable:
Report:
6:47
